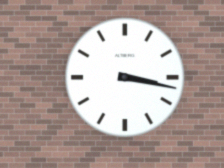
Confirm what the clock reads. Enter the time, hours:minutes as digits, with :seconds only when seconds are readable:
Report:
3:17
